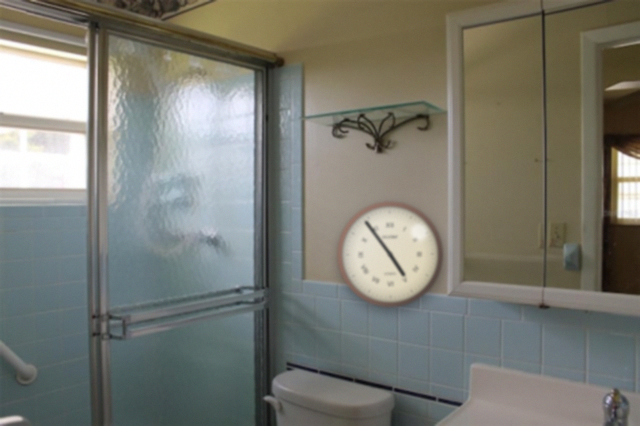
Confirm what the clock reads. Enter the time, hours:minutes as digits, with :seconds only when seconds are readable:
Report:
4:54
